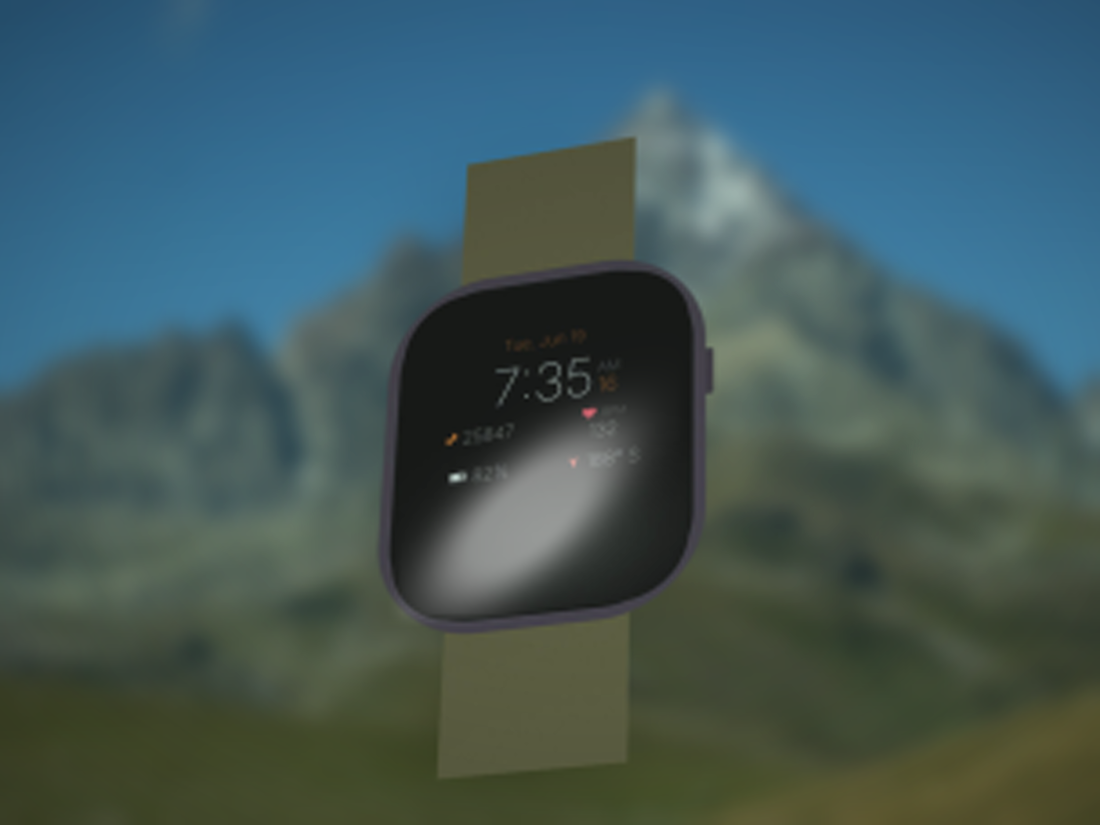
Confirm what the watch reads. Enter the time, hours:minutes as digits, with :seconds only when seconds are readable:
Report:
7:35
